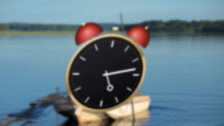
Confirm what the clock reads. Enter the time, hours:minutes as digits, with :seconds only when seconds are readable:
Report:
5:13
